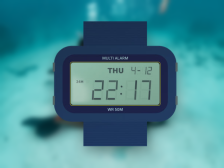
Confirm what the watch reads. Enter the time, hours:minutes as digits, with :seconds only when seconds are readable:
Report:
22:17
